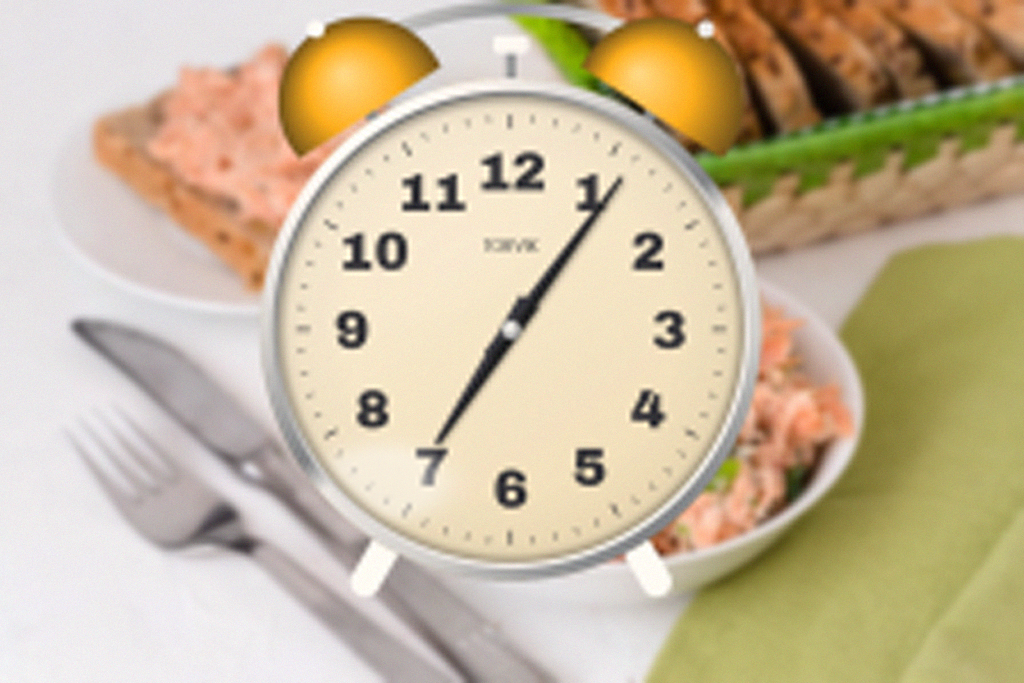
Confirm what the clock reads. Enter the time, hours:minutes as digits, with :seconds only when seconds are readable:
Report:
7:06
